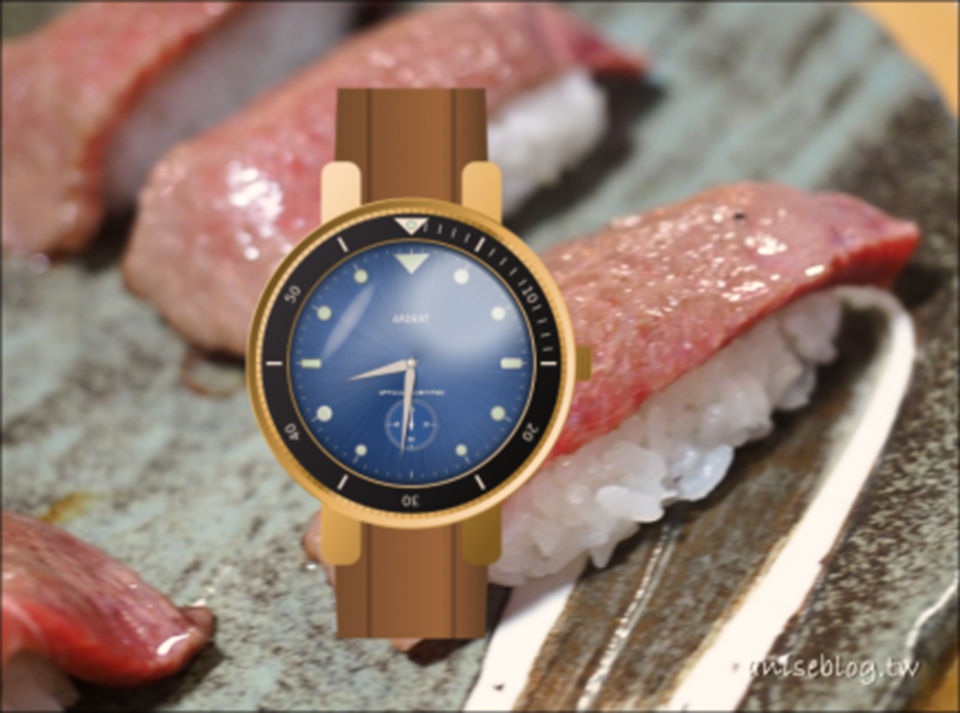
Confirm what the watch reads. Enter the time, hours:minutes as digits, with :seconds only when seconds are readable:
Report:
8:31
